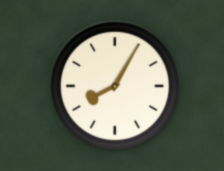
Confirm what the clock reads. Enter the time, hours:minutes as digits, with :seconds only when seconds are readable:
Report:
8:05
